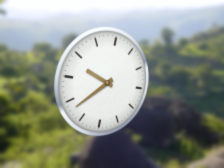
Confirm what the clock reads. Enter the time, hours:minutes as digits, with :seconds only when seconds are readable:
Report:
9:38
